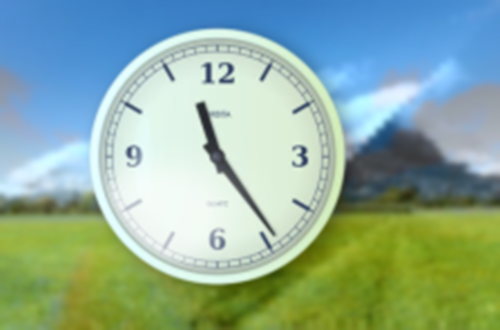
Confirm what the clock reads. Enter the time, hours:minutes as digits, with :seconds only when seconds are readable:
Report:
11:24
